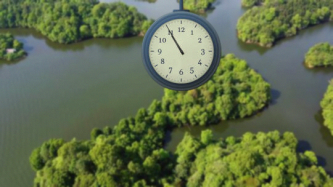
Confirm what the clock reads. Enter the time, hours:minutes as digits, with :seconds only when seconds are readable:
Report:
10:55
